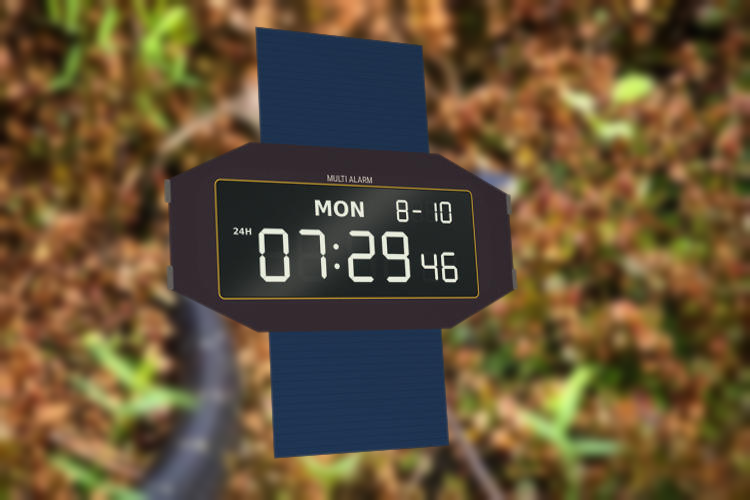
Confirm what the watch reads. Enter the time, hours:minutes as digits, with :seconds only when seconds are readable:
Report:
7:29:46
